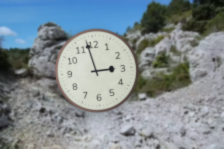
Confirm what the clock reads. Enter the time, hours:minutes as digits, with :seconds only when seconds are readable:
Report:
2:58
